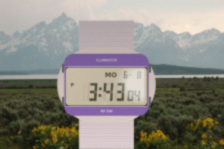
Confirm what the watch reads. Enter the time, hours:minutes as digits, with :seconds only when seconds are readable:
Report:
3:43:04
